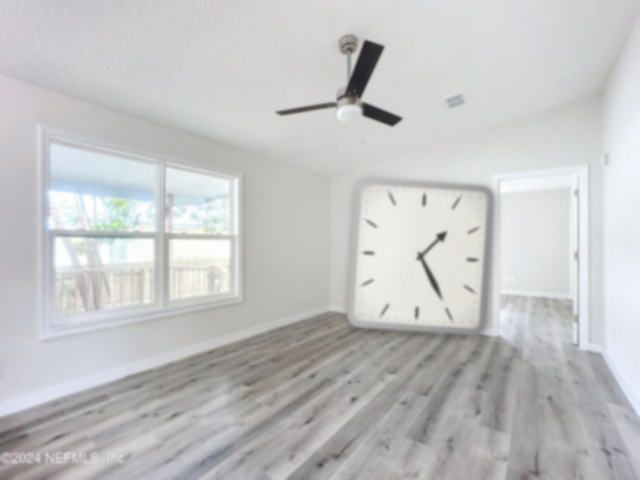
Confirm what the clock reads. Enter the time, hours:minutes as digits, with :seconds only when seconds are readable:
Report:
1:25
